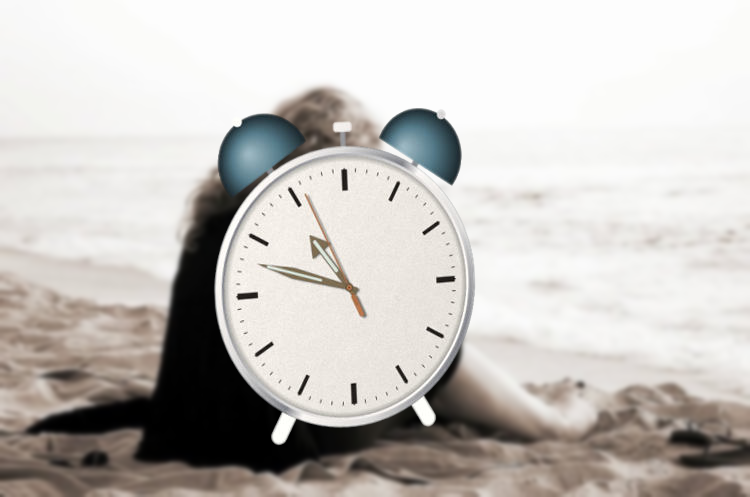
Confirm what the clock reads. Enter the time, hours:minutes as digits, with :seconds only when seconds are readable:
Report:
10:47:56
